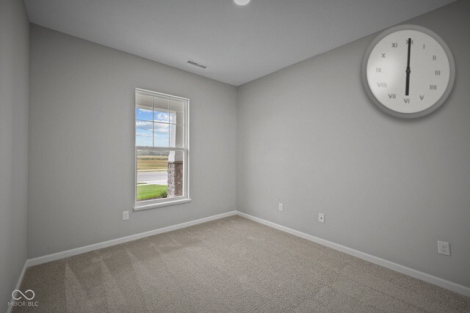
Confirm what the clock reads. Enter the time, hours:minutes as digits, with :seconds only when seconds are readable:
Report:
6:00
